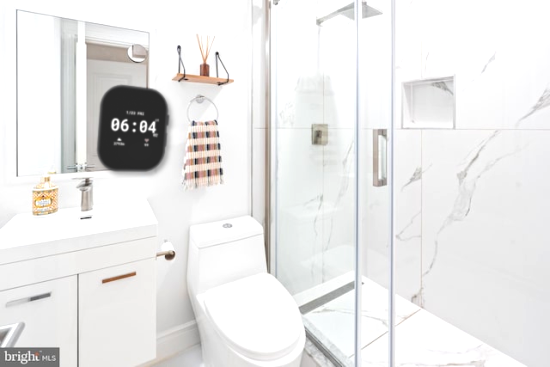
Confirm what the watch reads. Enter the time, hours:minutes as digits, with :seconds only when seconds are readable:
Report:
6:04
